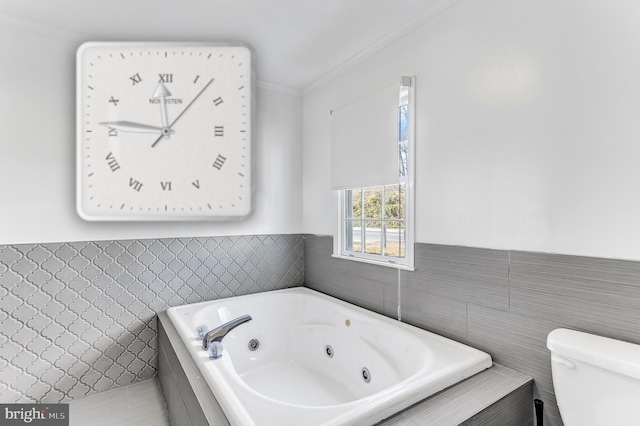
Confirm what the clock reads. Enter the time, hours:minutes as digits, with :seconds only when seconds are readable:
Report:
11:46:07
